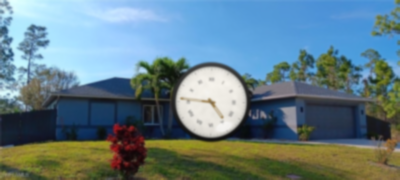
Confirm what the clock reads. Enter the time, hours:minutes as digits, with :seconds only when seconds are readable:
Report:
4:46
